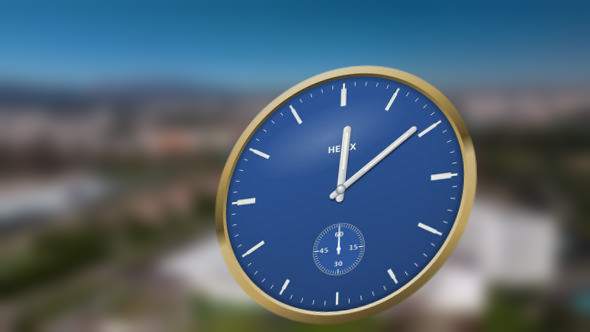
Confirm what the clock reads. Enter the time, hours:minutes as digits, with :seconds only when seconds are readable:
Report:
12:09
